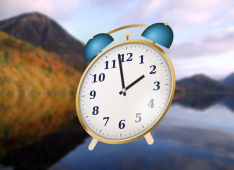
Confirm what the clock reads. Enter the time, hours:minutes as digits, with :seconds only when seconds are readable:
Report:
1:58
